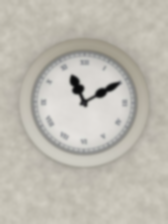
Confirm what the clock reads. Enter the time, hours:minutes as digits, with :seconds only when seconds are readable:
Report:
11:10
